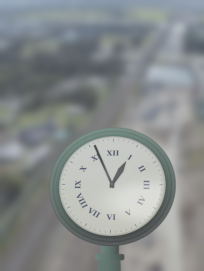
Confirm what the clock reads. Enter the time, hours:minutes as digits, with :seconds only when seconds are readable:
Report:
12:56
